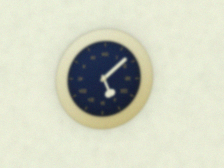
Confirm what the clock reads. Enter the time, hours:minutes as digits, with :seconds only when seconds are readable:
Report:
5:08
